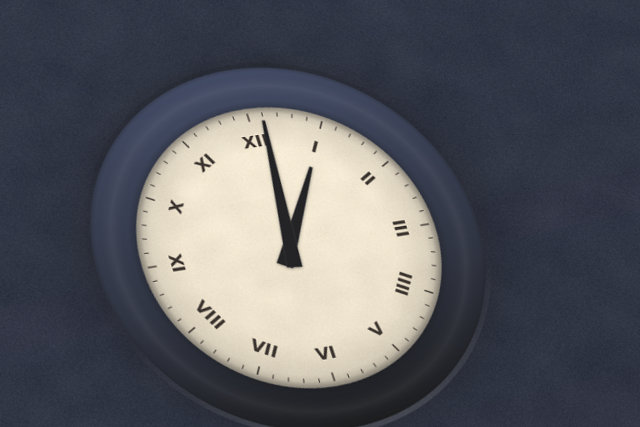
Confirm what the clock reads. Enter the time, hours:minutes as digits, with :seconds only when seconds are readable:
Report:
1:01
